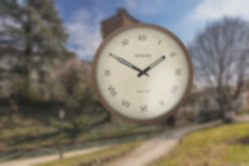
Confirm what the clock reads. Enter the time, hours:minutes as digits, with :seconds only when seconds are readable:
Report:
1:50
